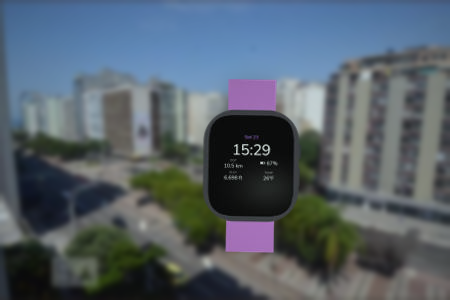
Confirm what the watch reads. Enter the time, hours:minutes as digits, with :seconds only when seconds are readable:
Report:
15:29
